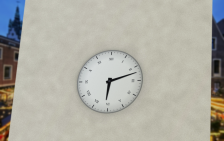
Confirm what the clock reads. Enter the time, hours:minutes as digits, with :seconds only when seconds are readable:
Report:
6:12
